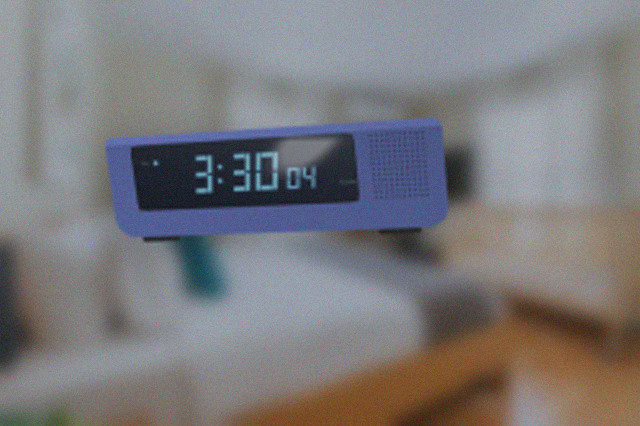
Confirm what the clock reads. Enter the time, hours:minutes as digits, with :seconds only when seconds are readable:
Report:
3:30:04
